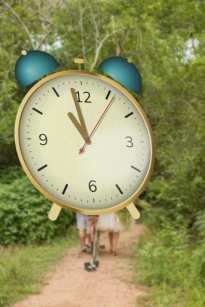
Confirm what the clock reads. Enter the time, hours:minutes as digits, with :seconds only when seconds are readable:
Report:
10:58:06
